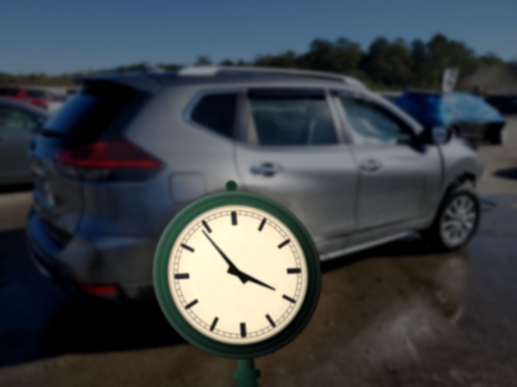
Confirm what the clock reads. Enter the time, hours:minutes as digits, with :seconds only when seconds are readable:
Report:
3:54
